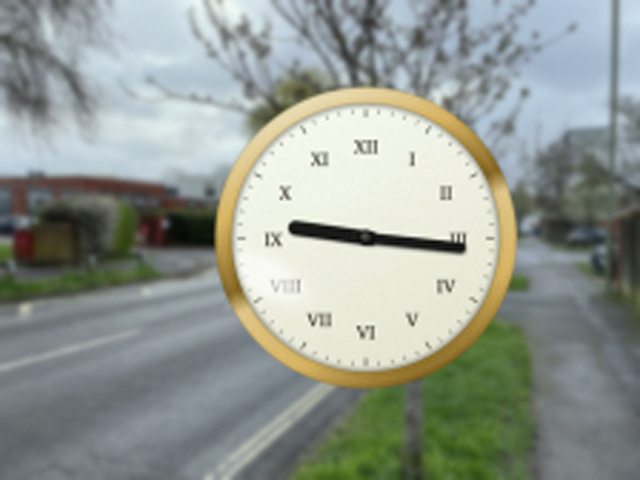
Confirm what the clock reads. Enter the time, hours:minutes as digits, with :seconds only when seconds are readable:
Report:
9:16
